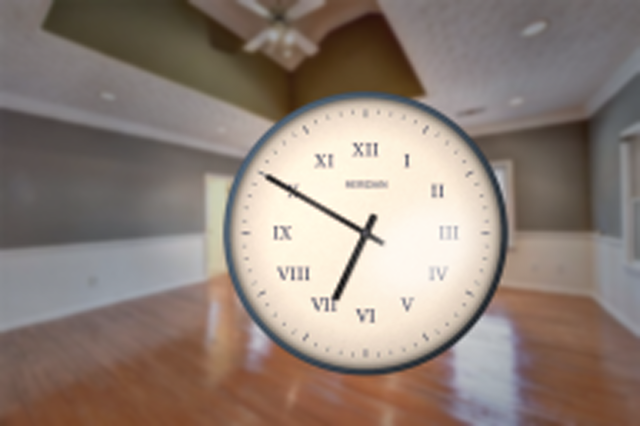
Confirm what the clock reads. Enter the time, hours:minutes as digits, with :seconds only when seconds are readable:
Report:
6:50
